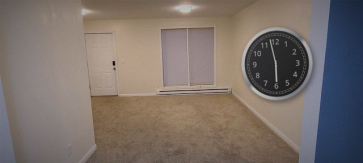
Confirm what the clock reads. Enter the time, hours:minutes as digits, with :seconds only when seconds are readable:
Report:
5:58
